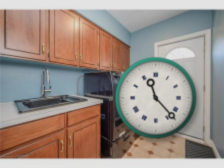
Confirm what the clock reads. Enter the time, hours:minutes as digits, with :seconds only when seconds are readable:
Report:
11:23
